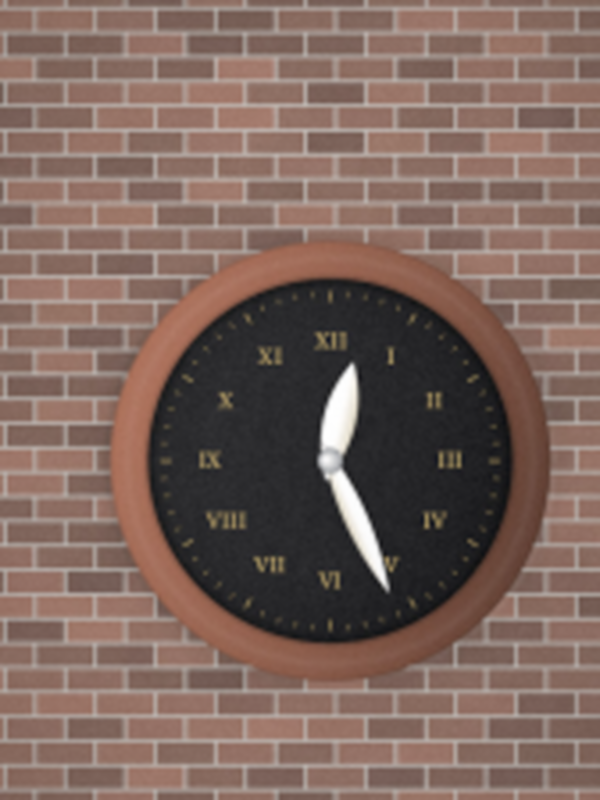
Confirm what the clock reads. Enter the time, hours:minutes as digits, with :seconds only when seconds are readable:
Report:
12:26
